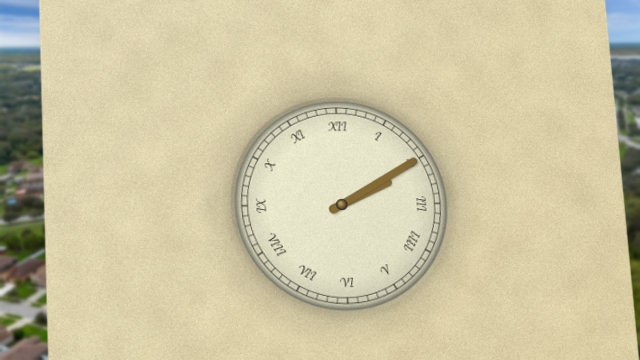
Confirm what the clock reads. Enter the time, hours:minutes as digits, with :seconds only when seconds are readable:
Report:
2:10
